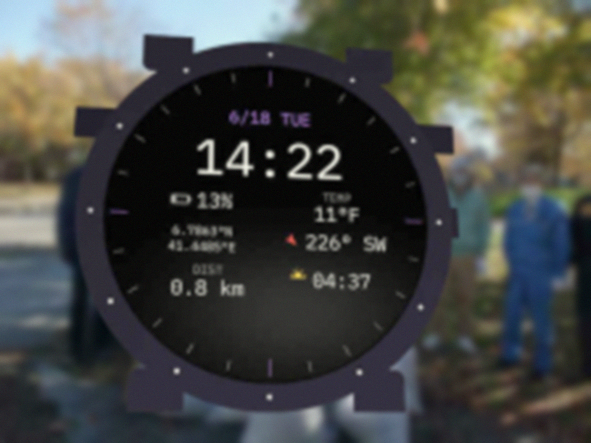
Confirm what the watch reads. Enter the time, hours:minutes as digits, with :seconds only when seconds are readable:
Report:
14:22
